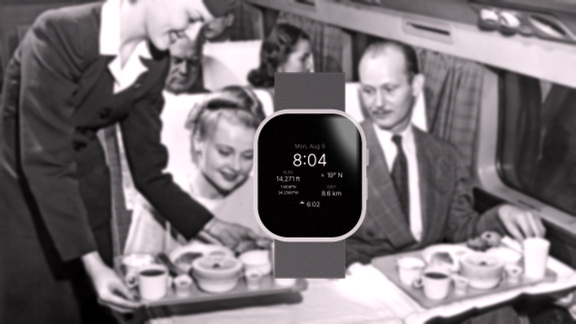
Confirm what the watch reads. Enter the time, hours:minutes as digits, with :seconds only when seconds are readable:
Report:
8:04
